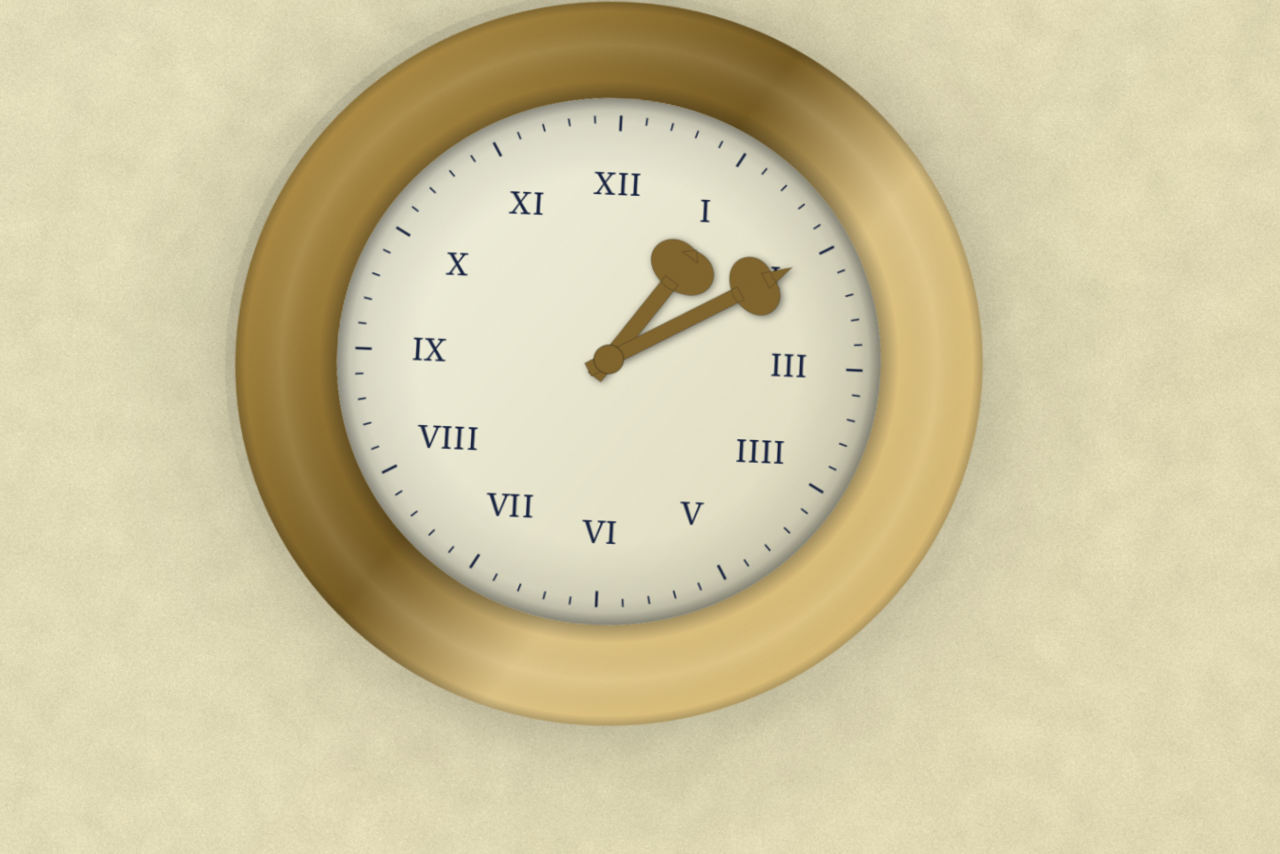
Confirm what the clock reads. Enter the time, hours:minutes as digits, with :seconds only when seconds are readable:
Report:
1:10
